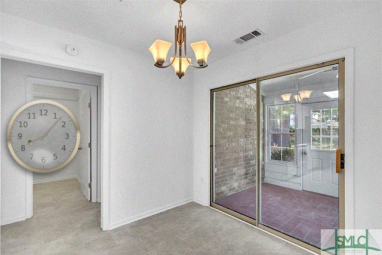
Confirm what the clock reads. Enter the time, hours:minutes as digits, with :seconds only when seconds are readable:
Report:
8:07
